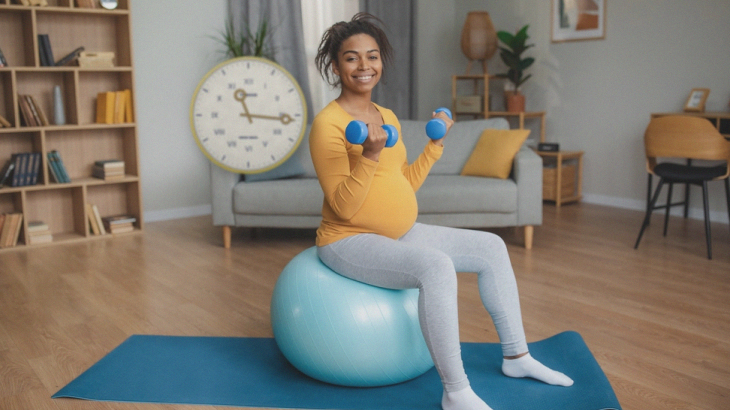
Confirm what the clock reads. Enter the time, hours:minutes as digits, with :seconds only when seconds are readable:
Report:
11:16
